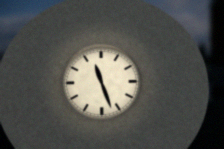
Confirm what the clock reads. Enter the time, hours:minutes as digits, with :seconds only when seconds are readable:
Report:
11:27
